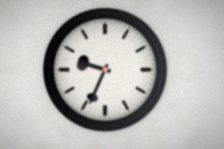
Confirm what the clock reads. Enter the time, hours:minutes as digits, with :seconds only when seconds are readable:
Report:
9:34
